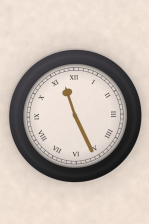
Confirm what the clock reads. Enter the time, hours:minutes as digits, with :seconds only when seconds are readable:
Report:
11:26
